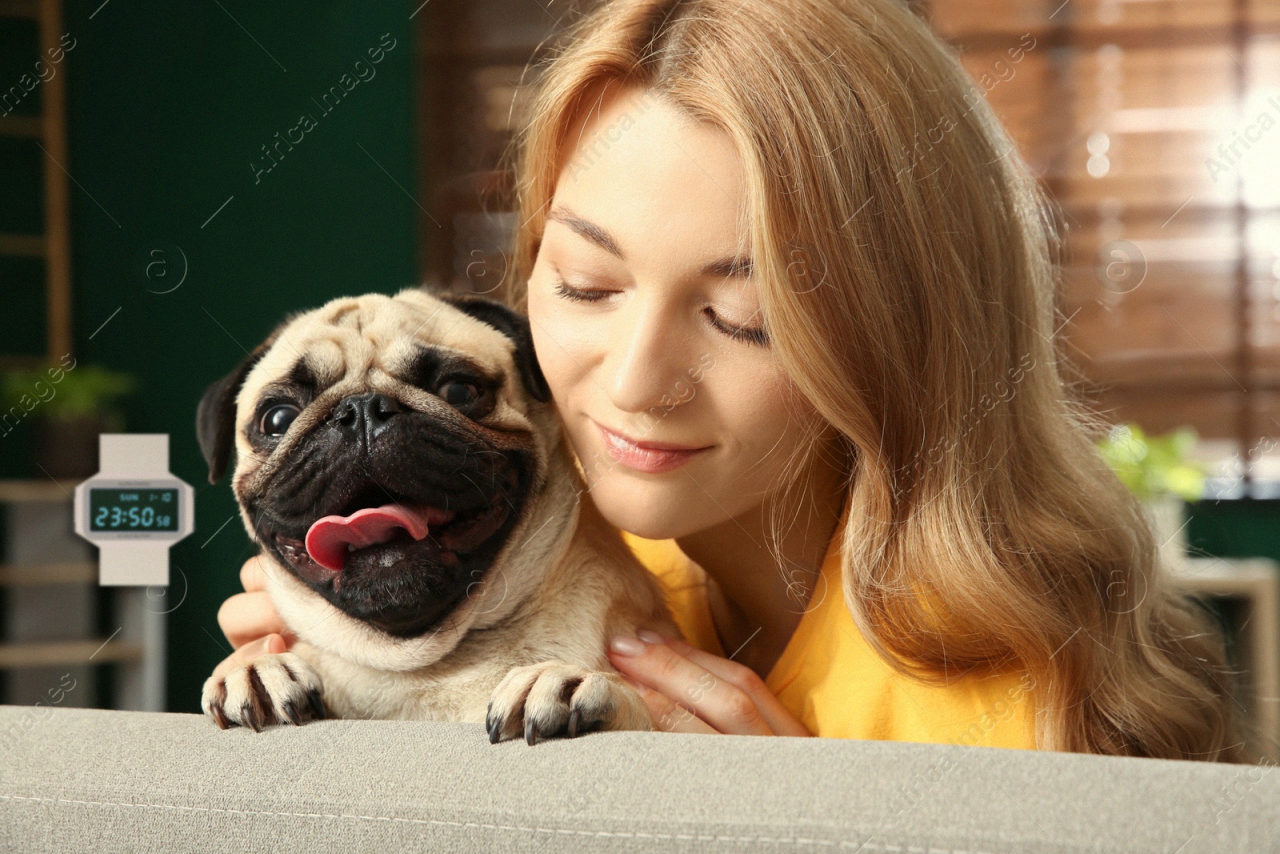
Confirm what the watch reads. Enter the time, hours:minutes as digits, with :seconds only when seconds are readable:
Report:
23:50
